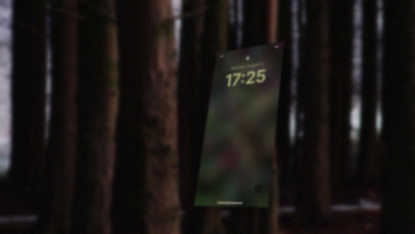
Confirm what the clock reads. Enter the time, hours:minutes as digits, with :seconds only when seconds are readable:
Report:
17:25
